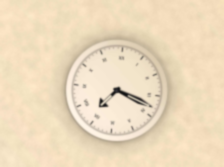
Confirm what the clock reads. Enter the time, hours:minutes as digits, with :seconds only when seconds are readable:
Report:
7:18
